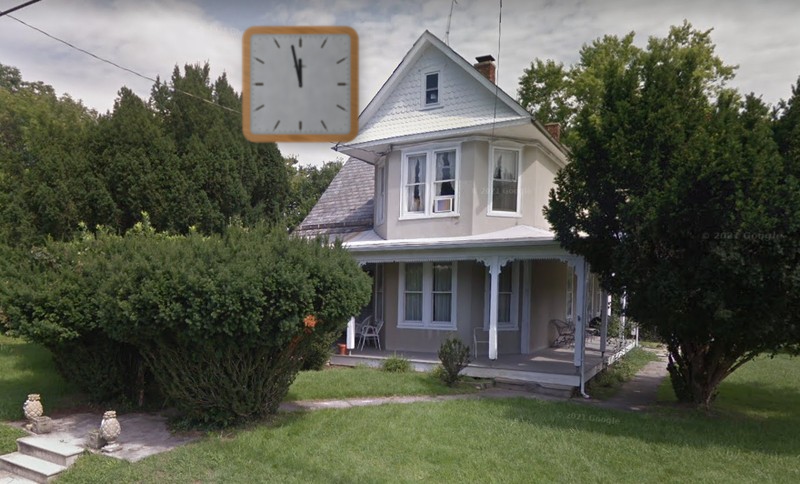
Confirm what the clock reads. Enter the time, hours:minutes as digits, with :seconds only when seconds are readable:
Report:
11:58
